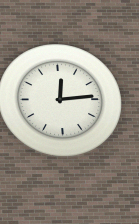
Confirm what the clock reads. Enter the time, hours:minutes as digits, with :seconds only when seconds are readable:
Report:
12:14
